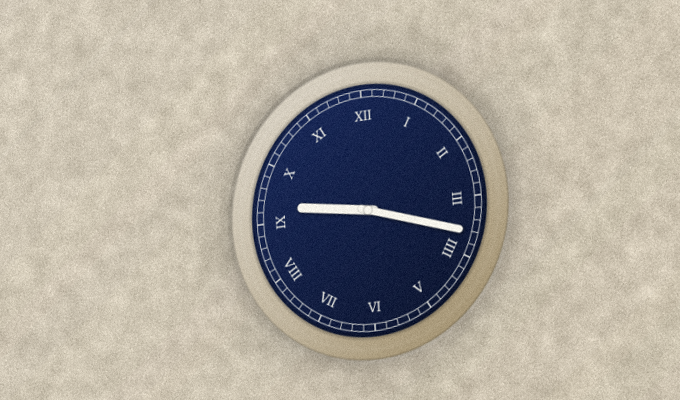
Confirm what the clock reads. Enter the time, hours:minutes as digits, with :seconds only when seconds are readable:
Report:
9:18
